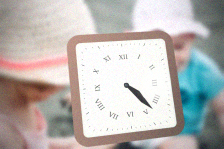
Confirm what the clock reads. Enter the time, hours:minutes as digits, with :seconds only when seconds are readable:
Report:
4:23
